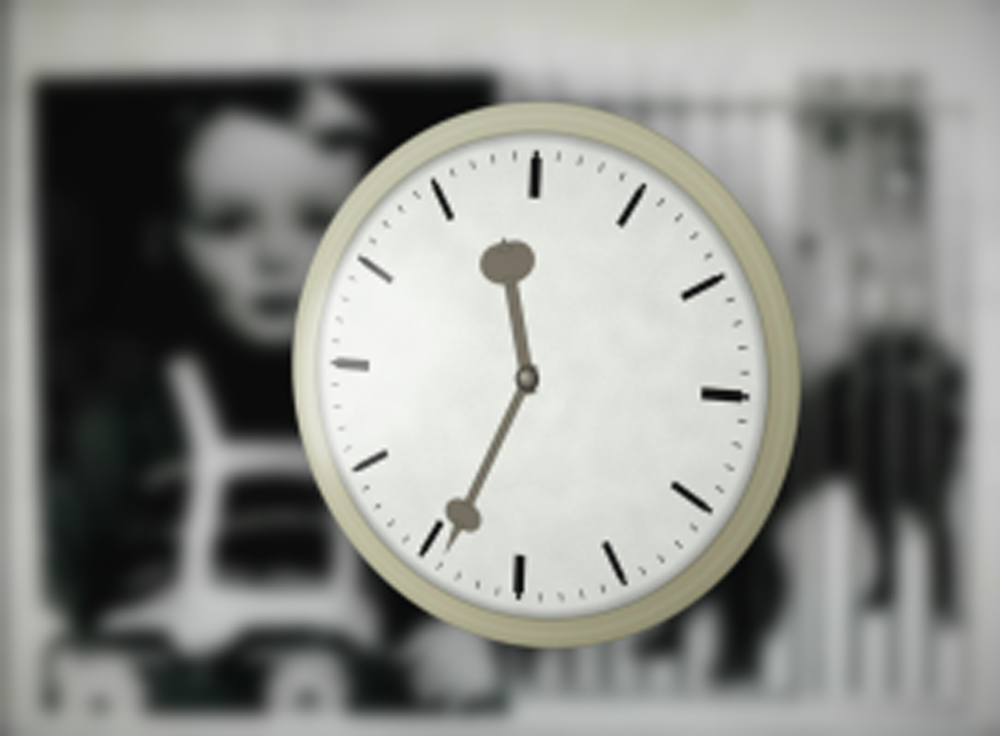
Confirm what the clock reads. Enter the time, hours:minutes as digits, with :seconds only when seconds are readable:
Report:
11:34
